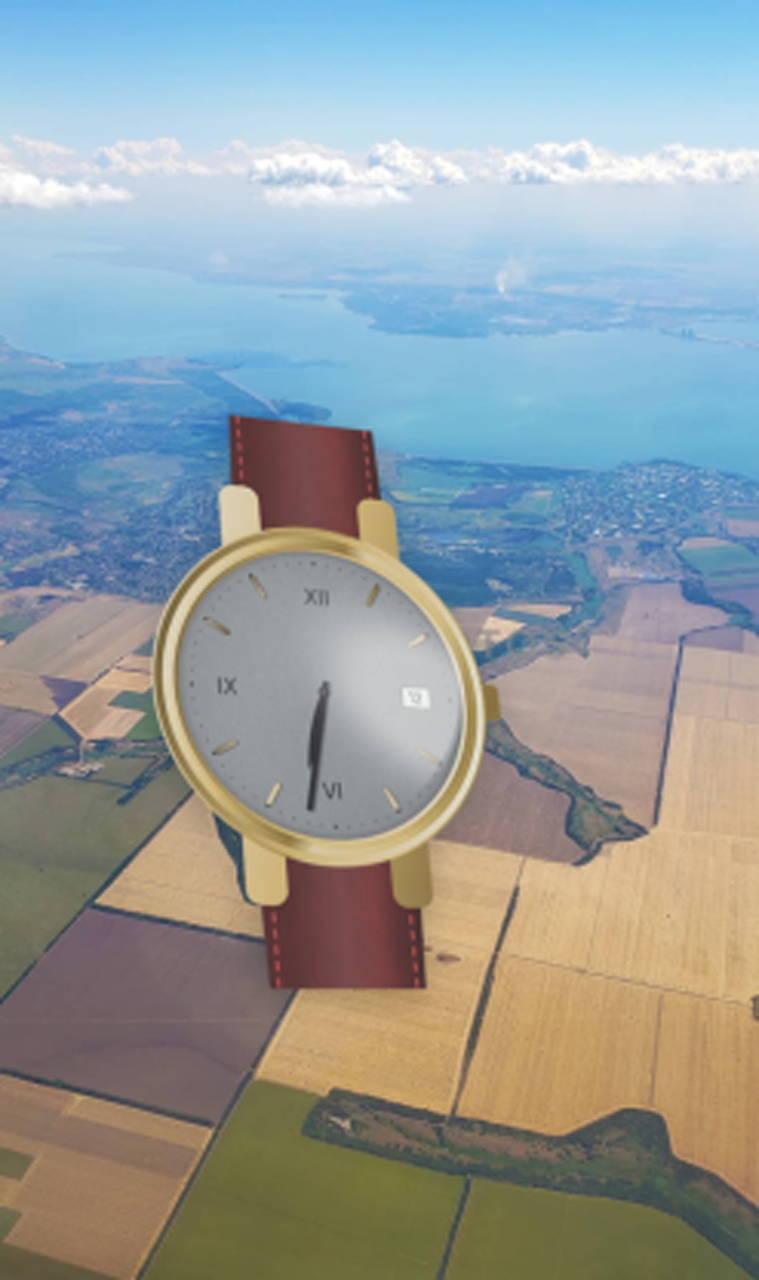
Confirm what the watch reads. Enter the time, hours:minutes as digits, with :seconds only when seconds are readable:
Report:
6:32
